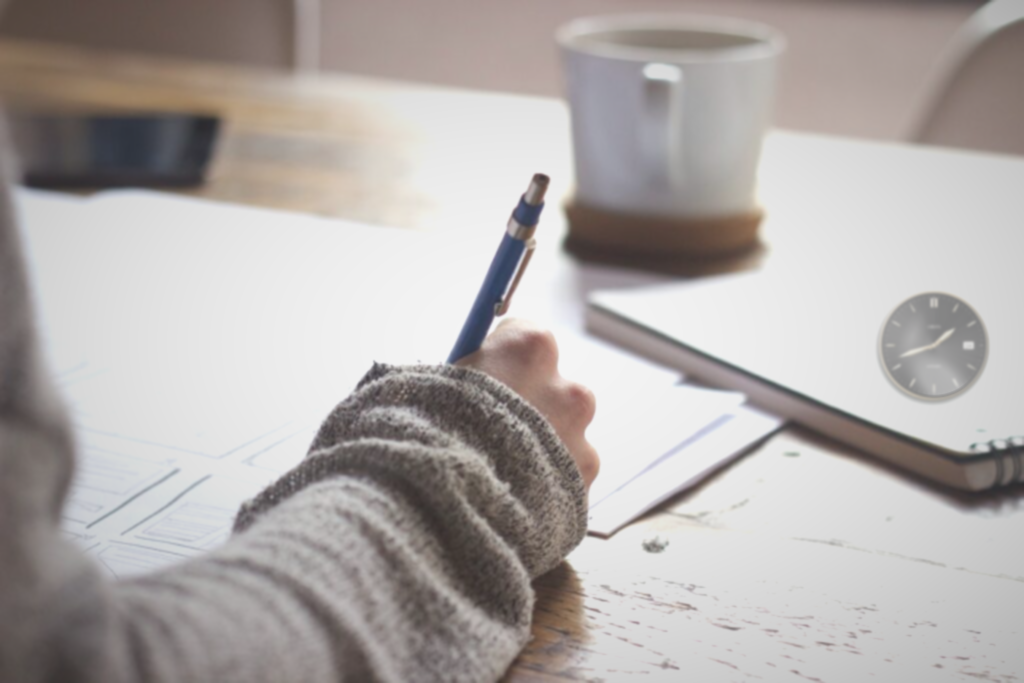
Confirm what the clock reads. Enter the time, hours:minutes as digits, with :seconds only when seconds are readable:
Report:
1:42
